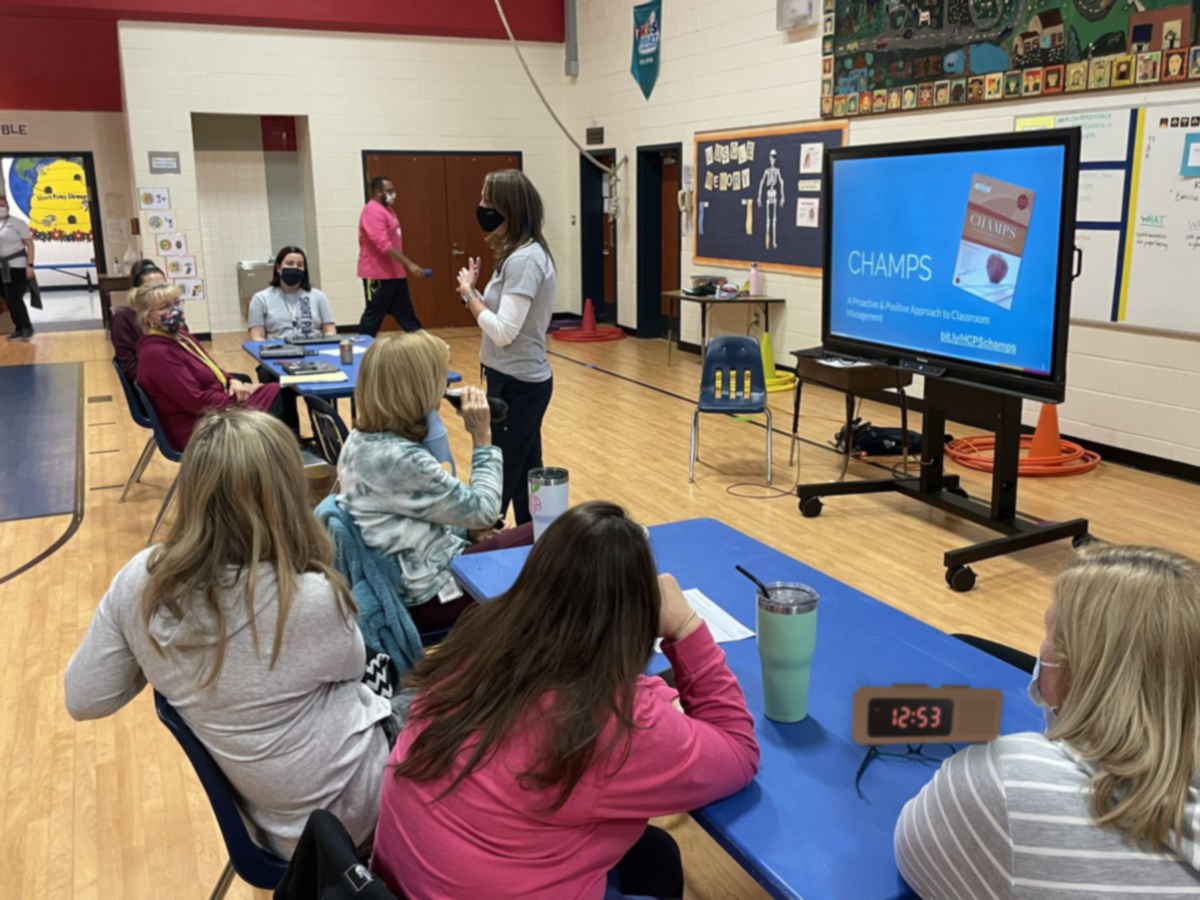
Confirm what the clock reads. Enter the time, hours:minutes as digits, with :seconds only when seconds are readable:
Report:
12:53
